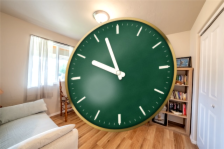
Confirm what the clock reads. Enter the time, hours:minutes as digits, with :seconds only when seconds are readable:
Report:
9:57
